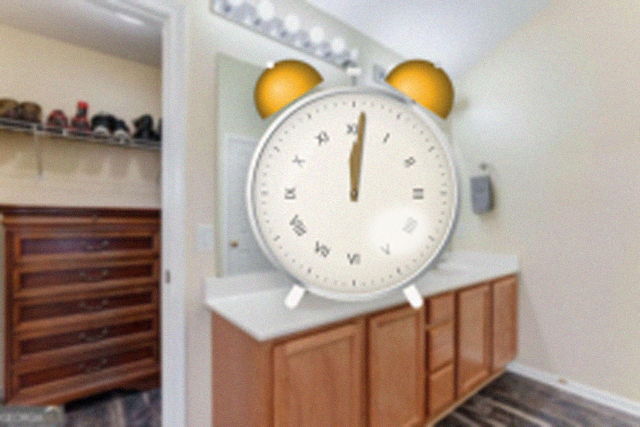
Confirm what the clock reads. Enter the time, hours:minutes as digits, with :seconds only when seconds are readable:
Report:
12:01
